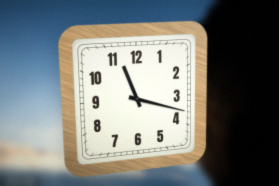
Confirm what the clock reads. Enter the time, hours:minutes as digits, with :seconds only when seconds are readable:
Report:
11:18
